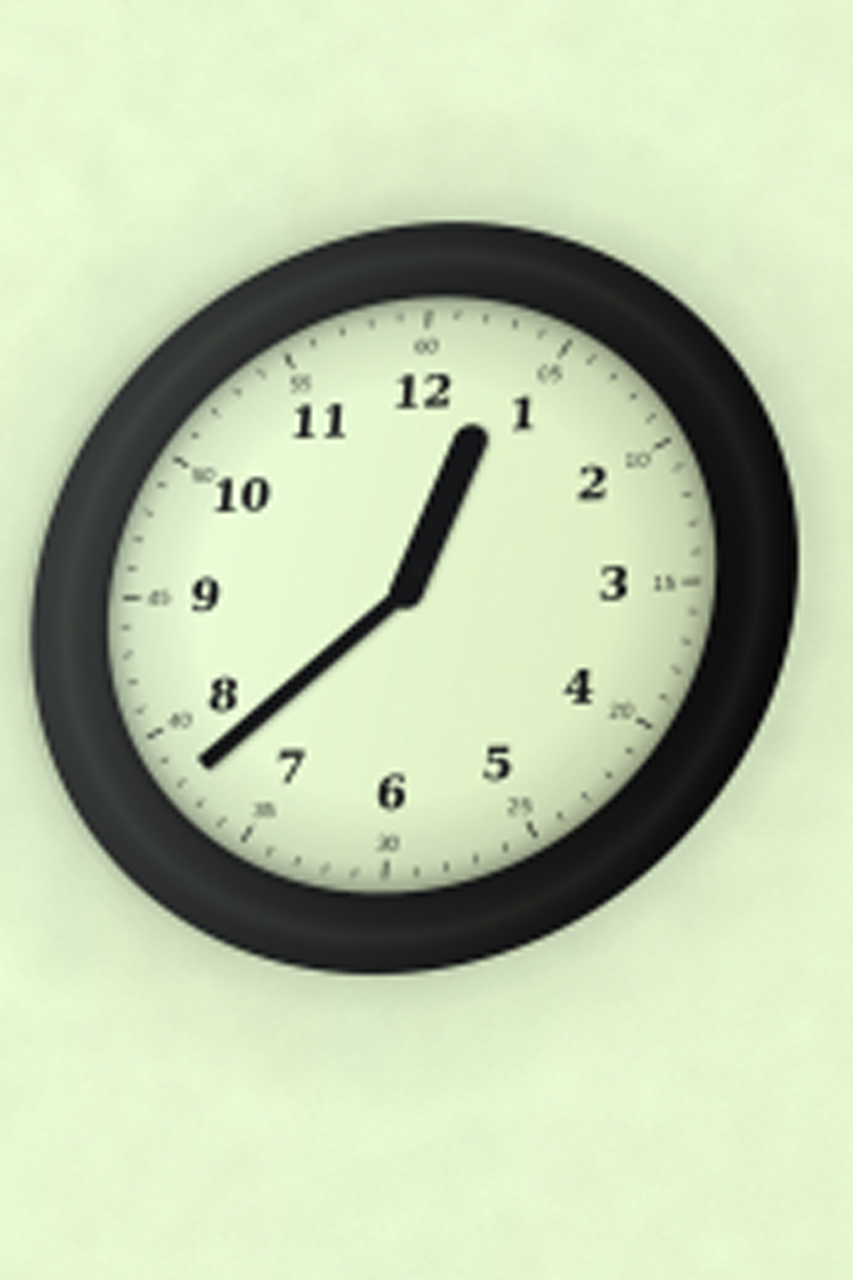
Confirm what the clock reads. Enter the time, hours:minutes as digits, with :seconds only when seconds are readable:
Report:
12:38
